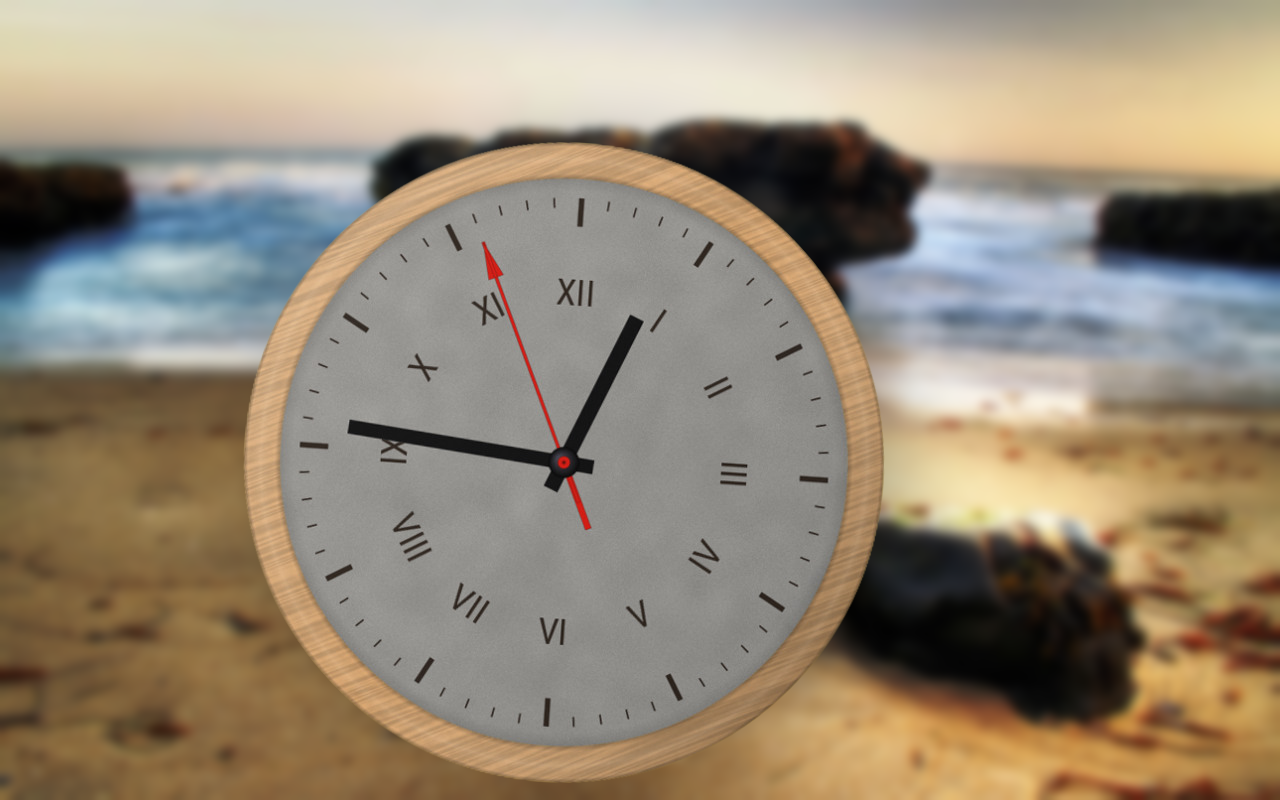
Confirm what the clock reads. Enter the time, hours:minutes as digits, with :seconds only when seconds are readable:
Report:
12:45:56
